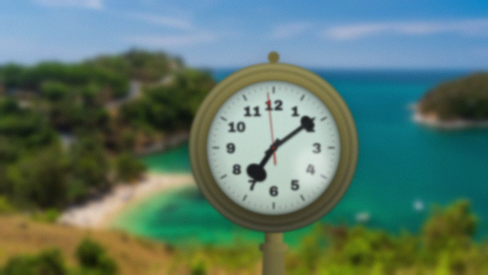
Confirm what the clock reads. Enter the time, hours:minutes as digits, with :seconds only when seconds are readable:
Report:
7:08:59
